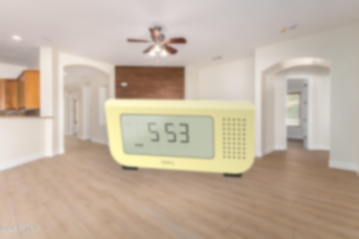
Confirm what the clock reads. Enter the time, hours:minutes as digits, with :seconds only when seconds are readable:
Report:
5:53
